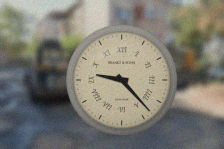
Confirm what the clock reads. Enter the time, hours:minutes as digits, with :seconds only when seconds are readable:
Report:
9:23
